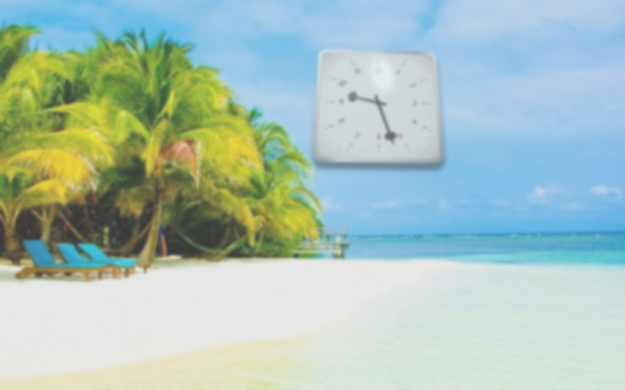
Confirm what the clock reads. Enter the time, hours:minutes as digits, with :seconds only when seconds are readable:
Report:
9:27
